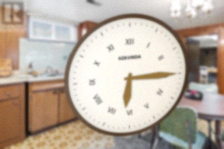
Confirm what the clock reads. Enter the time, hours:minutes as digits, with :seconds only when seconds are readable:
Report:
6:15
